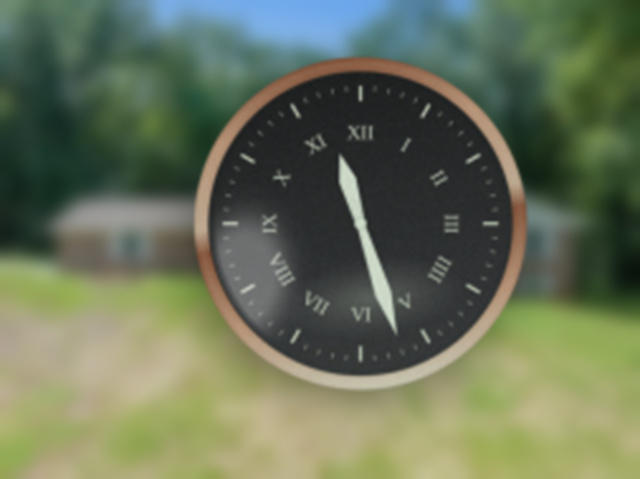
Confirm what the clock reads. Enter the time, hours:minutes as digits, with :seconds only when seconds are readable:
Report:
11:27
